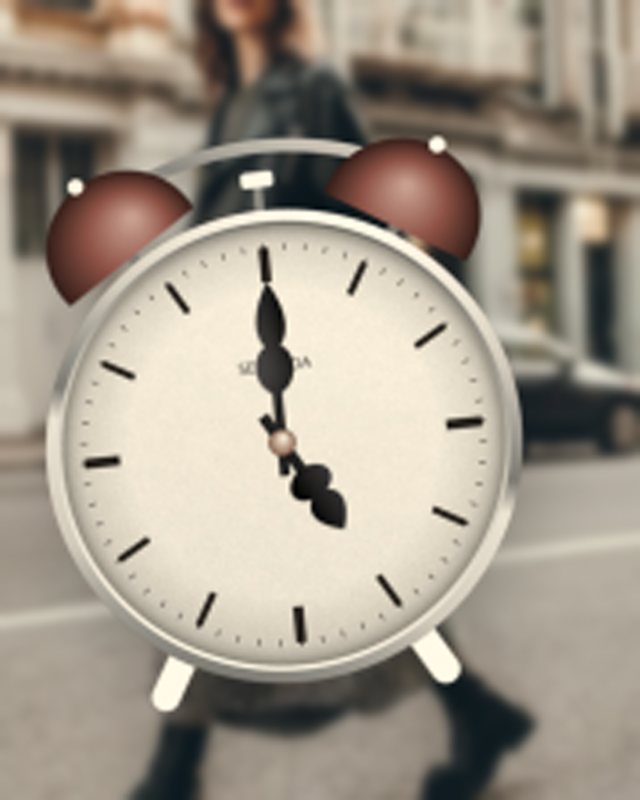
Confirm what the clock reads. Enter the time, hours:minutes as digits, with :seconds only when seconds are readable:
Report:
5:00
